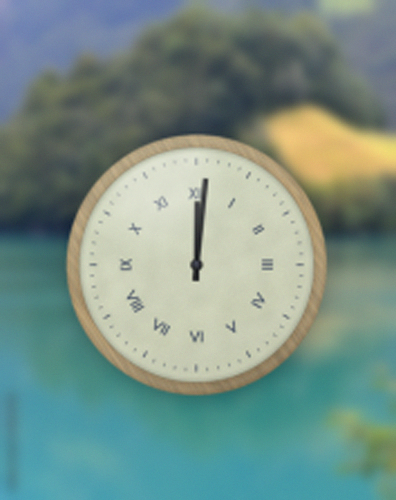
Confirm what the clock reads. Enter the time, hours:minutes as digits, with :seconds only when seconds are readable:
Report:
12:01
